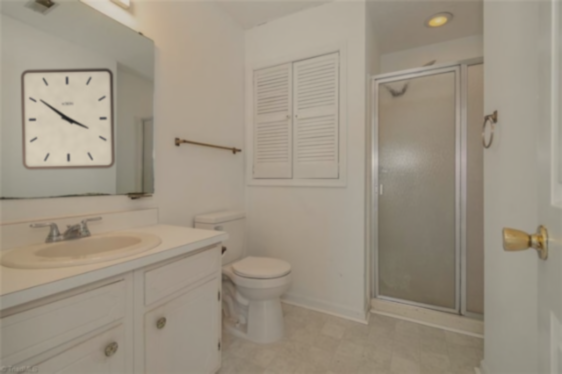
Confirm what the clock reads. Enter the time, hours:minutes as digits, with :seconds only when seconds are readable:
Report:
3:51
